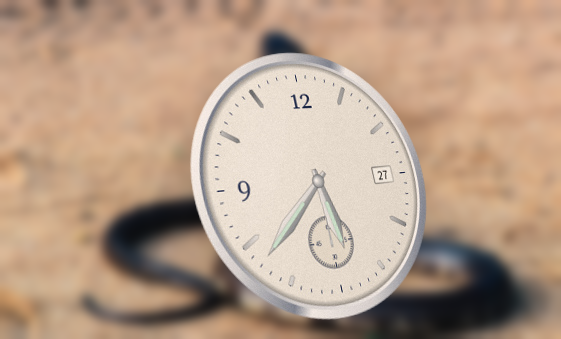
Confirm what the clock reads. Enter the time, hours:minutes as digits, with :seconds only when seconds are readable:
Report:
5:38
